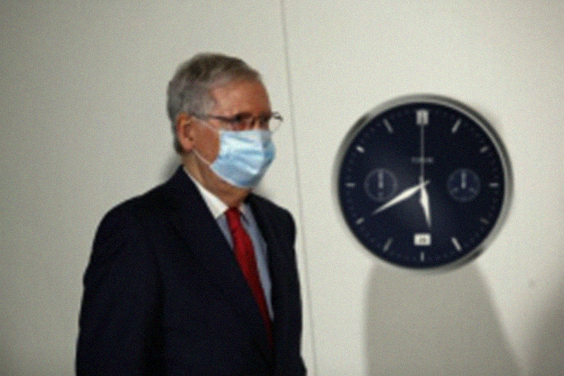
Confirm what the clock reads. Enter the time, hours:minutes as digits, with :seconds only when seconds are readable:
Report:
5:40
